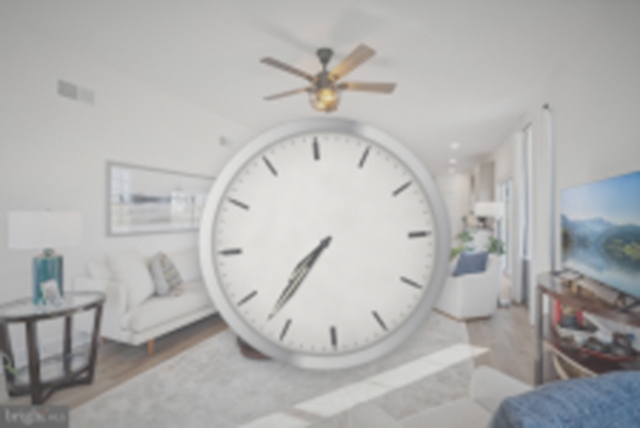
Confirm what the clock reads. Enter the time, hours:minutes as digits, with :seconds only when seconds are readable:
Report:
7:37
